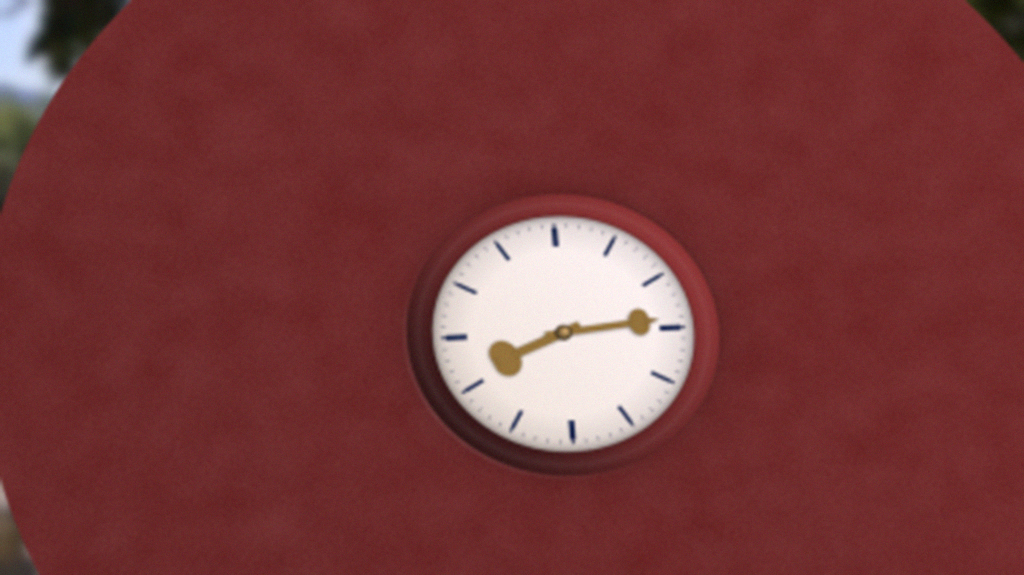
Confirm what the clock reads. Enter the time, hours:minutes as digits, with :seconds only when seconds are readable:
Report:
8:14
